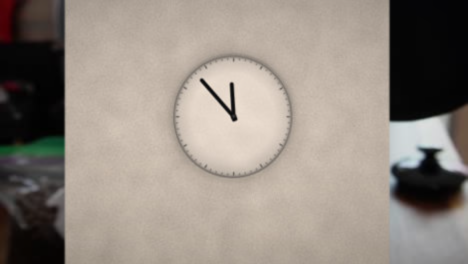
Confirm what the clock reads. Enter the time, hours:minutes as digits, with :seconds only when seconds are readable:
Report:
11:53
